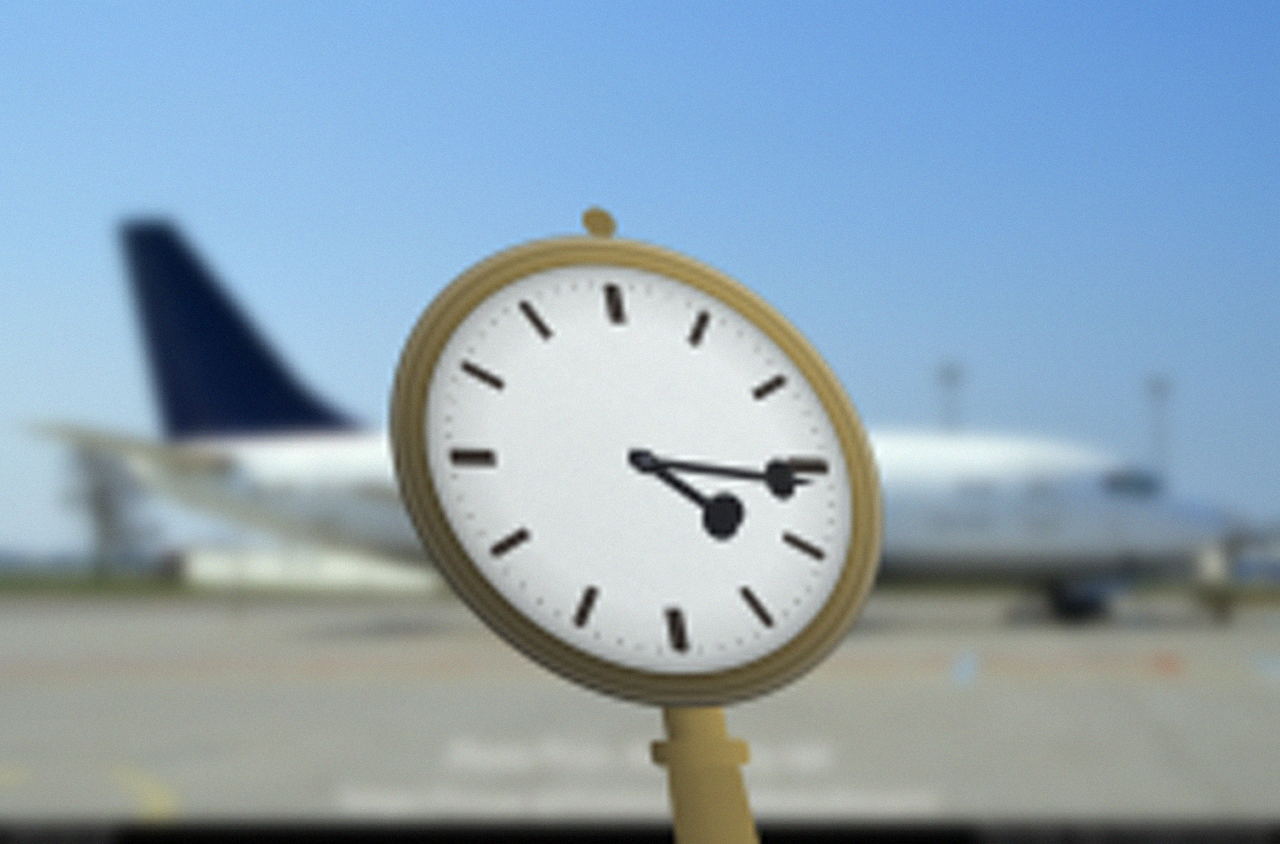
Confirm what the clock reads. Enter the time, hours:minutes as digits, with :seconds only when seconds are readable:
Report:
4:16
